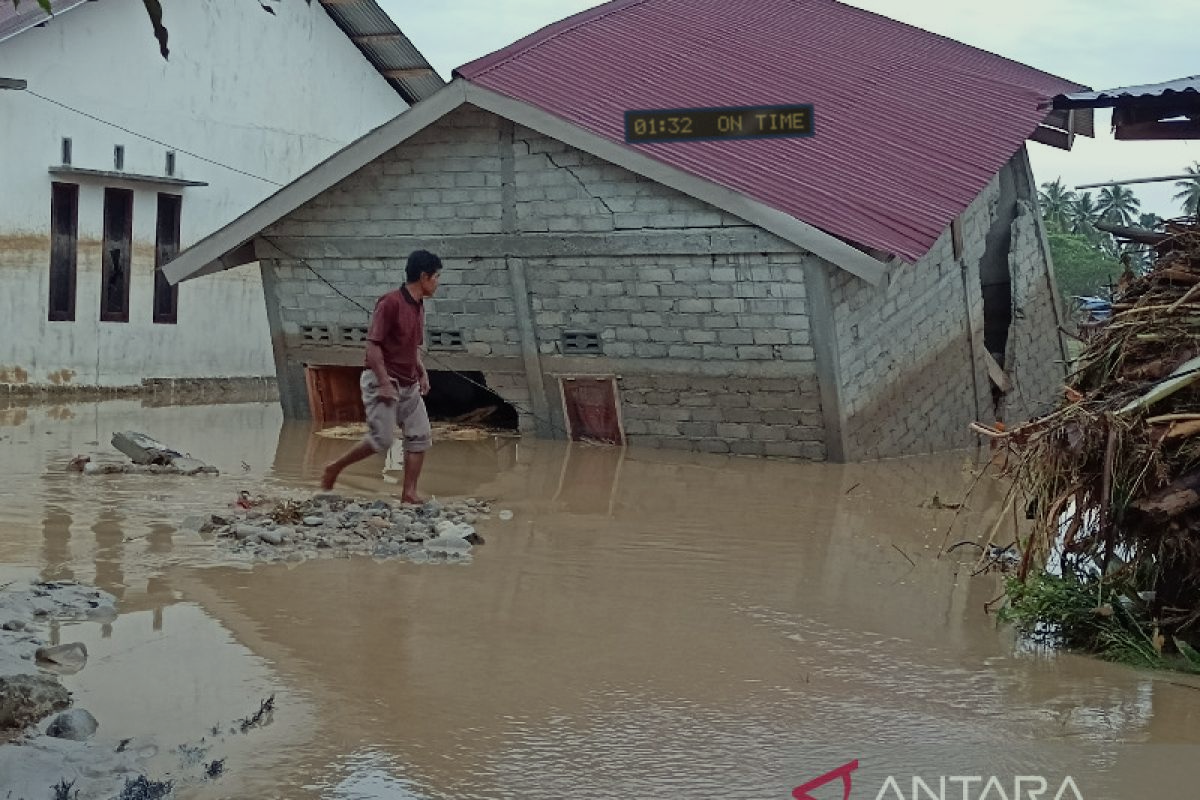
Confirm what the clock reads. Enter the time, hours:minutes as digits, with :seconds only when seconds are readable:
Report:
1:32
